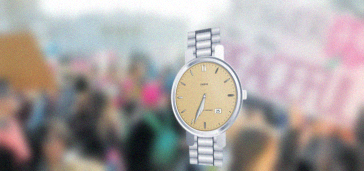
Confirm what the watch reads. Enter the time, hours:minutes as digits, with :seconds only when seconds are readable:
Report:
6:34
